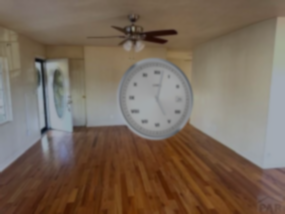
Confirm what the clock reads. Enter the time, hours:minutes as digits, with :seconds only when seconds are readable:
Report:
5:02
